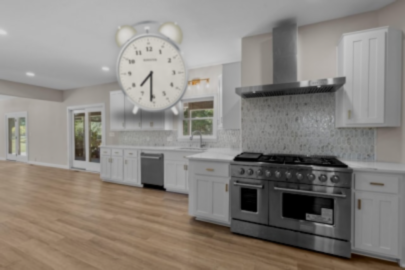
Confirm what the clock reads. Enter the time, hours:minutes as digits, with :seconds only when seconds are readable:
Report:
7:31
